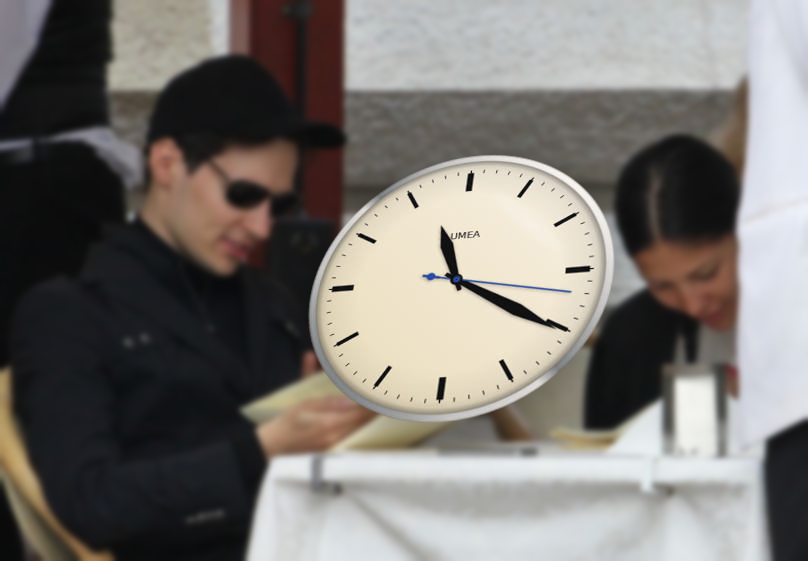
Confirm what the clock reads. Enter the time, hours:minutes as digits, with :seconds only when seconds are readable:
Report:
11:20:17
